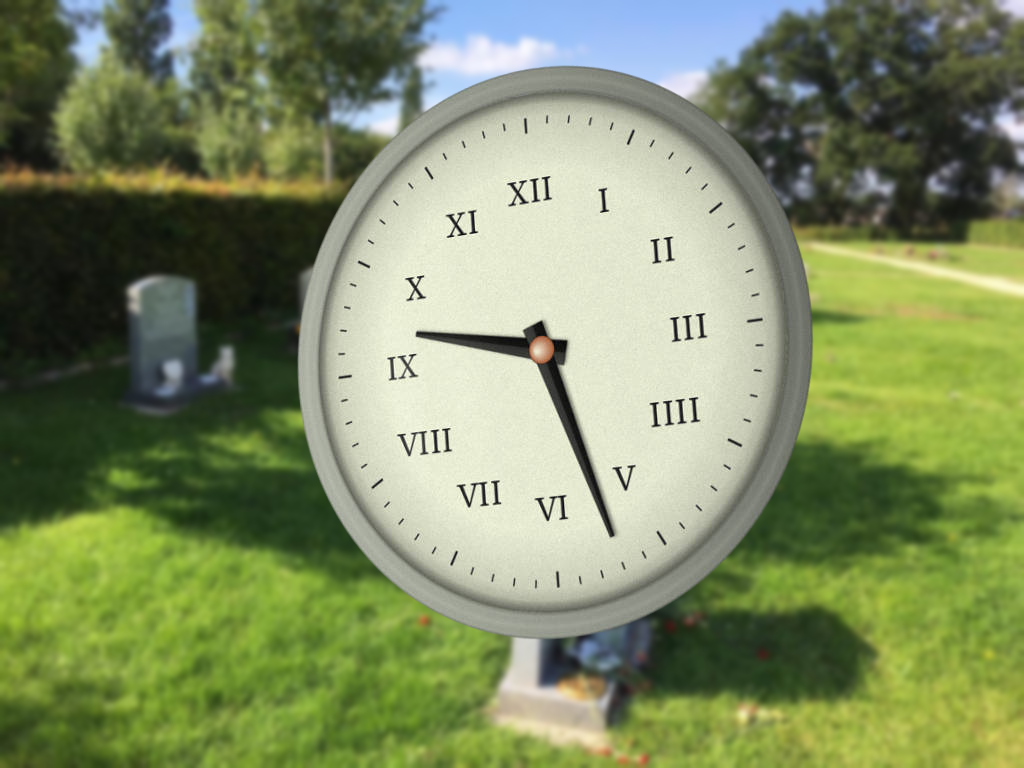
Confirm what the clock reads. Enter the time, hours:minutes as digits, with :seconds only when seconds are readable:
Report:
9:27
